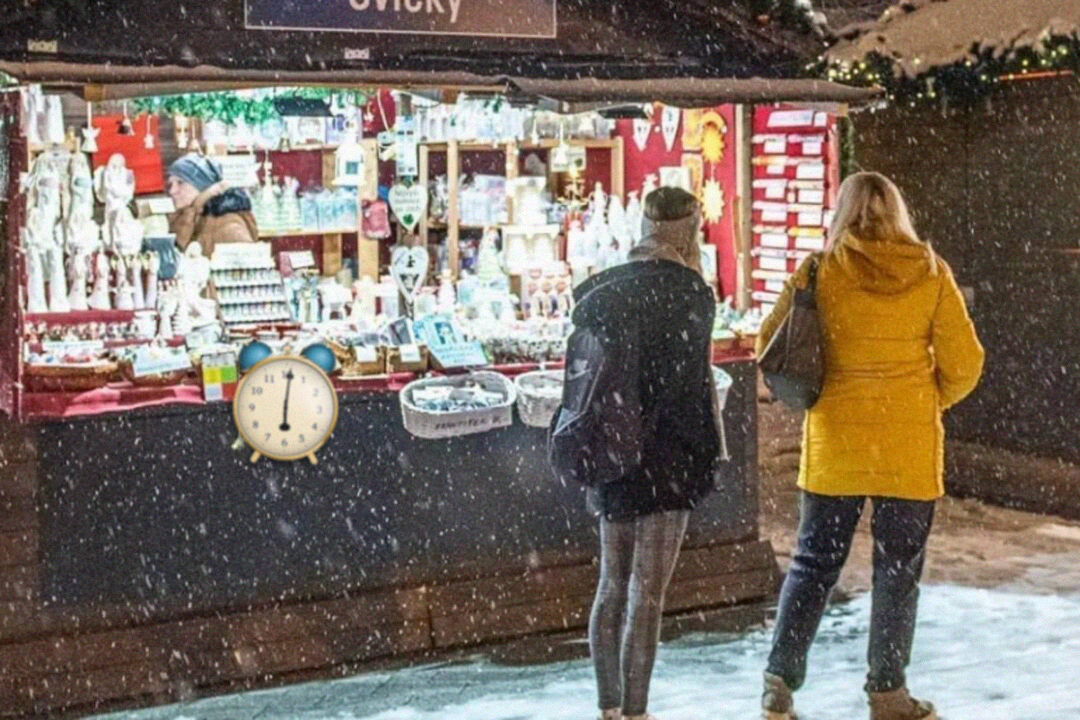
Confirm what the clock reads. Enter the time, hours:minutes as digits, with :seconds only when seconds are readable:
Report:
6:01
